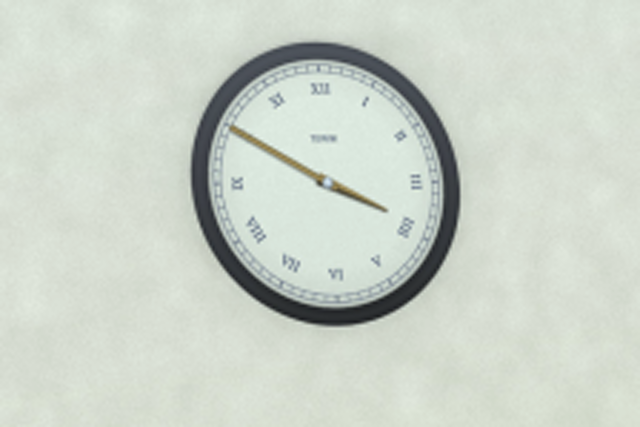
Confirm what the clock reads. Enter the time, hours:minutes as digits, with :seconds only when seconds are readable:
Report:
3:50
